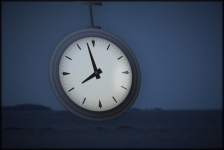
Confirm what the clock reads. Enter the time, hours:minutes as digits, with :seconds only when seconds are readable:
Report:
7:58
